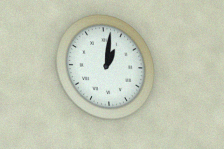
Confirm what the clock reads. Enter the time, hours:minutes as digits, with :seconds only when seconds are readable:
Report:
1:02
